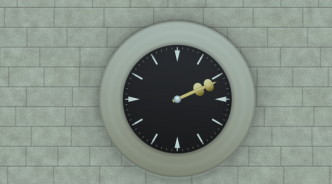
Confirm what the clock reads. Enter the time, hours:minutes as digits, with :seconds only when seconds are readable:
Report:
2:11
